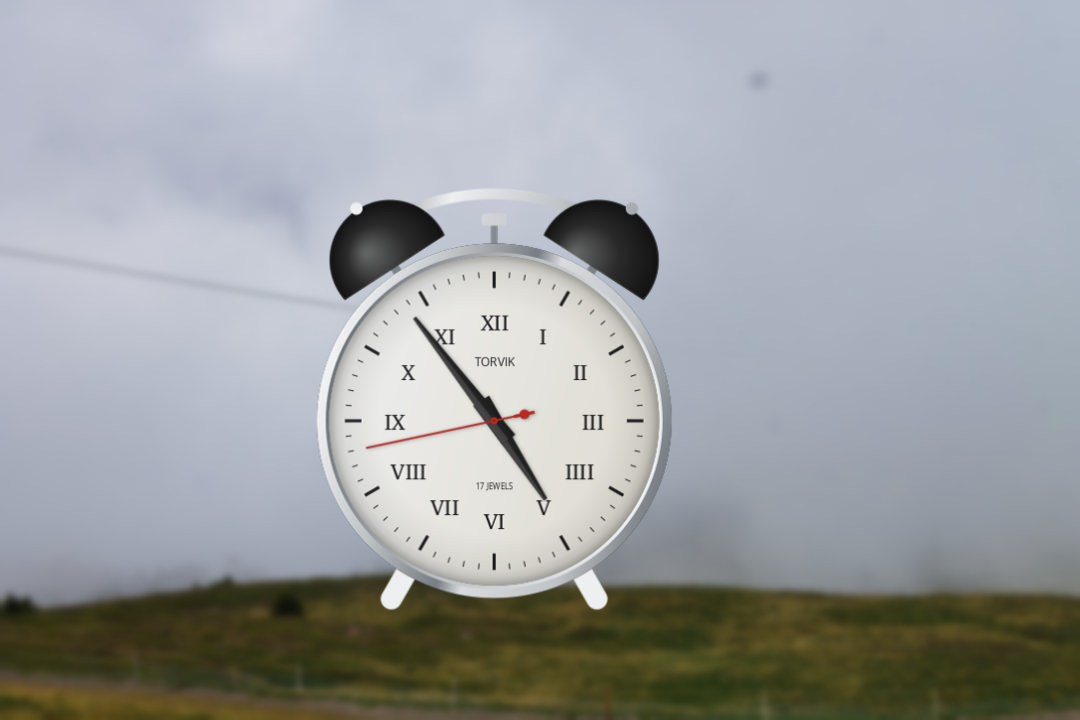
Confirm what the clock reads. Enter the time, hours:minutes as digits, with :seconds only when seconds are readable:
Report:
4:53:43
